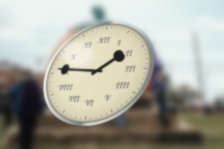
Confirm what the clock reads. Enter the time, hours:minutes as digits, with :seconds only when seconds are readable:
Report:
1:46
